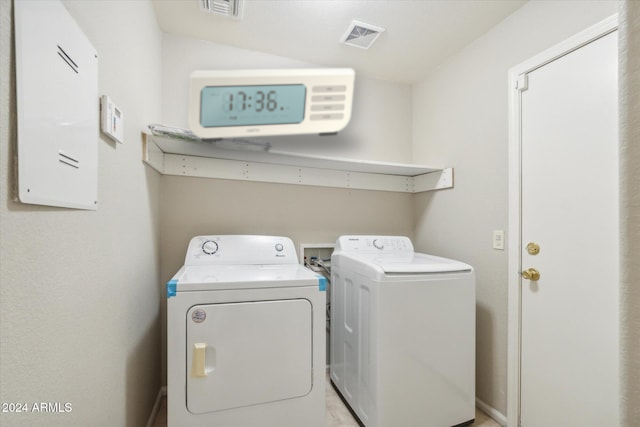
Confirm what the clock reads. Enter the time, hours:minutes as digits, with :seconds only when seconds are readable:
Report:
17:36
